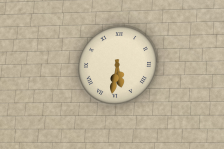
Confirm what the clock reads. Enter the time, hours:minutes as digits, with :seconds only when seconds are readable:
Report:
5:31
